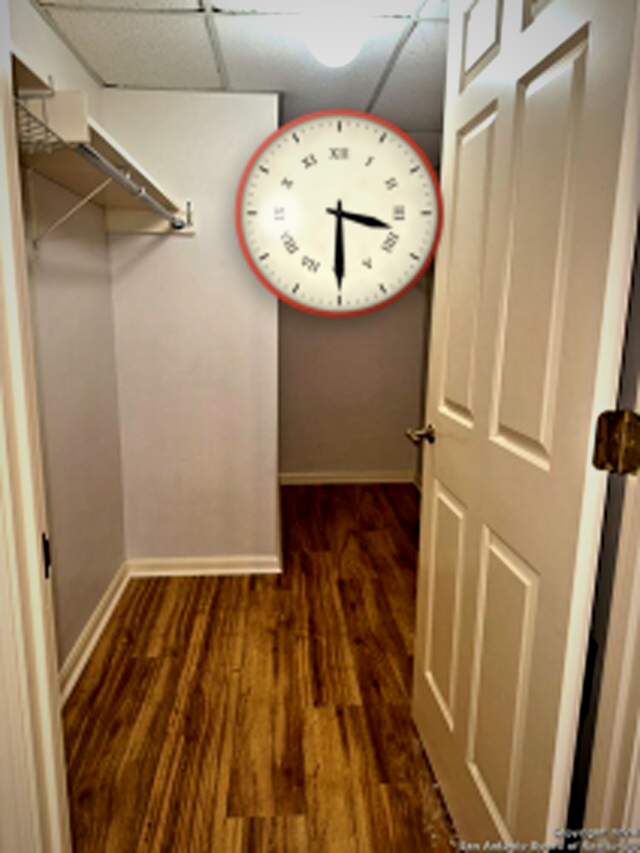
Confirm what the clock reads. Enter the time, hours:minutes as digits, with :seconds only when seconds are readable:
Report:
3:30
